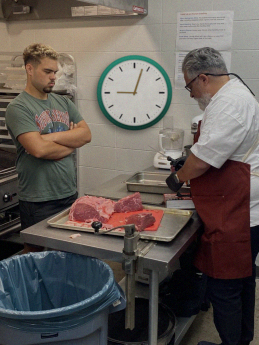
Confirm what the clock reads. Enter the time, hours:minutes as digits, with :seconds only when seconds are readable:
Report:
9:03
